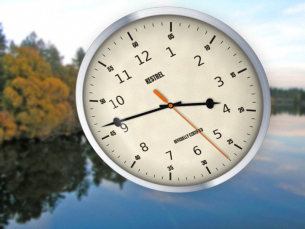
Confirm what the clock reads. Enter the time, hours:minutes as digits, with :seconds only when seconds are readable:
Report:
3:46:27
